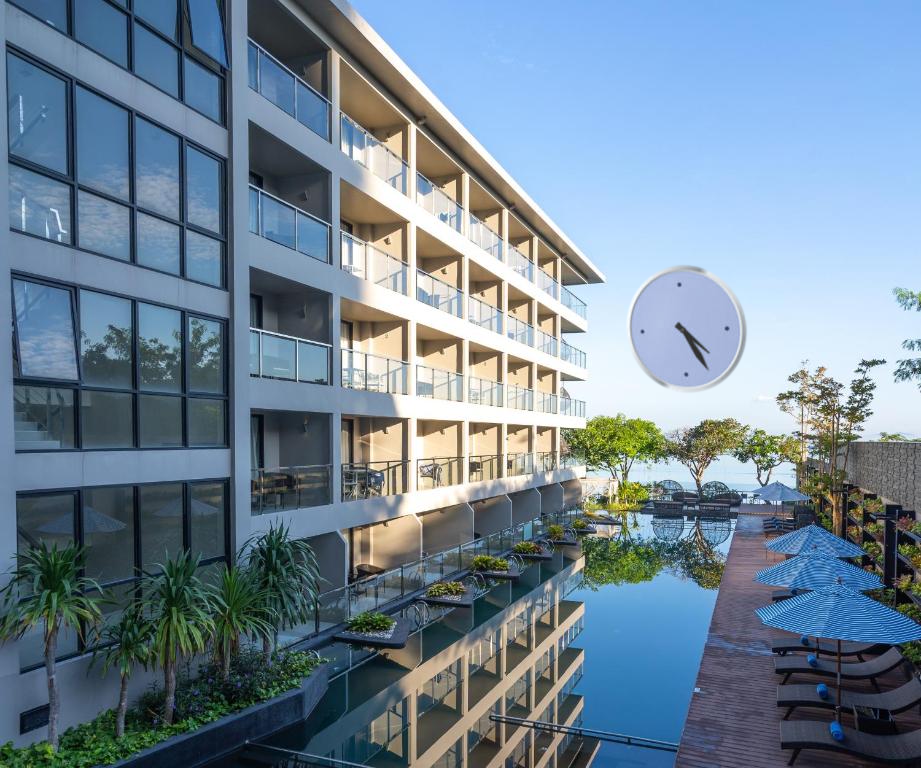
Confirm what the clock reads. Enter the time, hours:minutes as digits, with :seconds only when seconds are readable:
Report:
4:25
